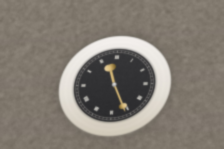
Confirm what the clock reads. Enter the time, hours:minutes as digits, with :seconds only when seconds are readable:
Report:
11:26
